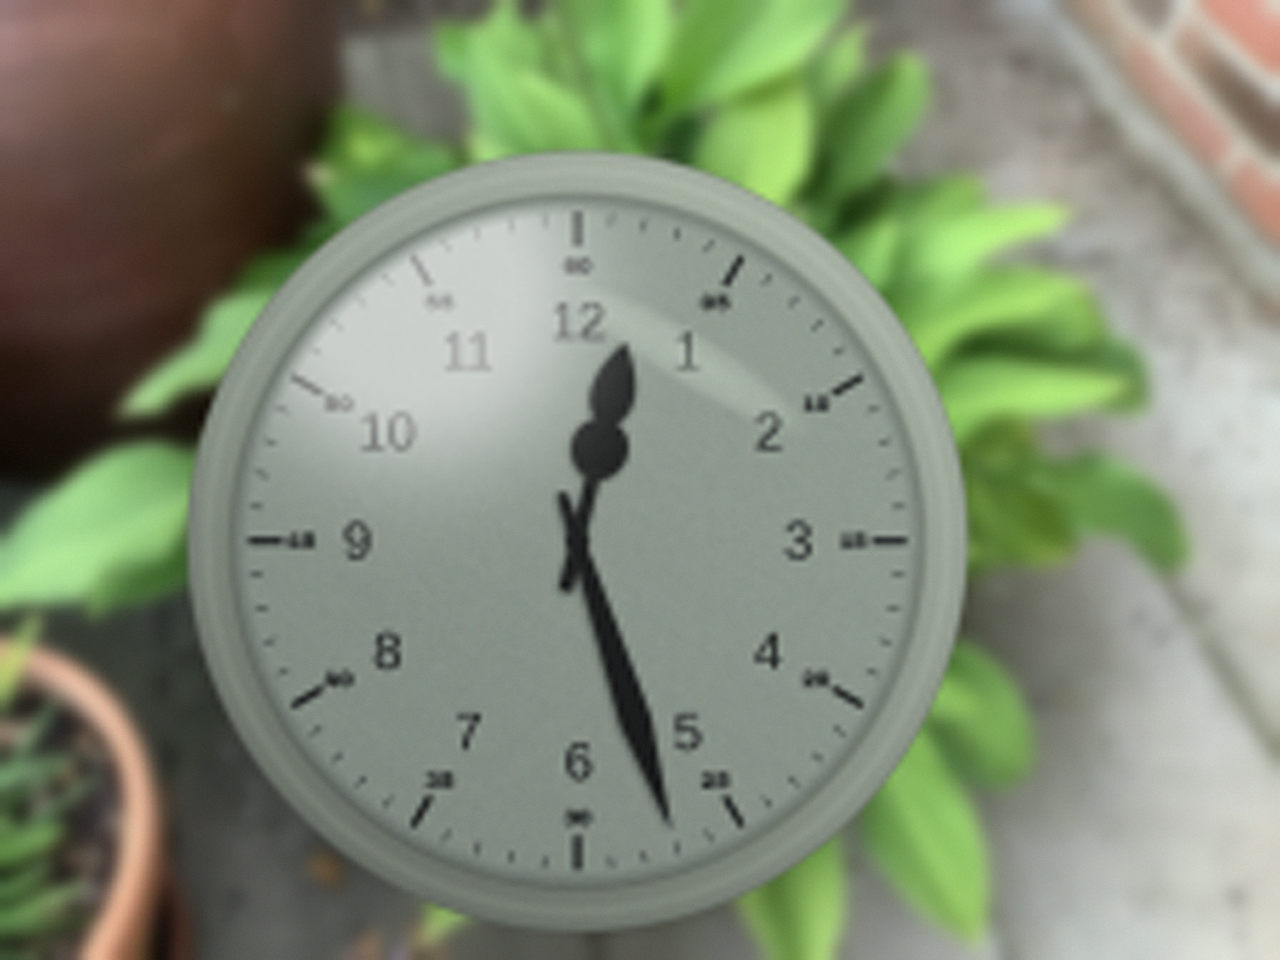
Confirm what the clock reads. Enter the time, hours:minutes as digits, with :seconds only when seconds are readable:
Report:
12:27
